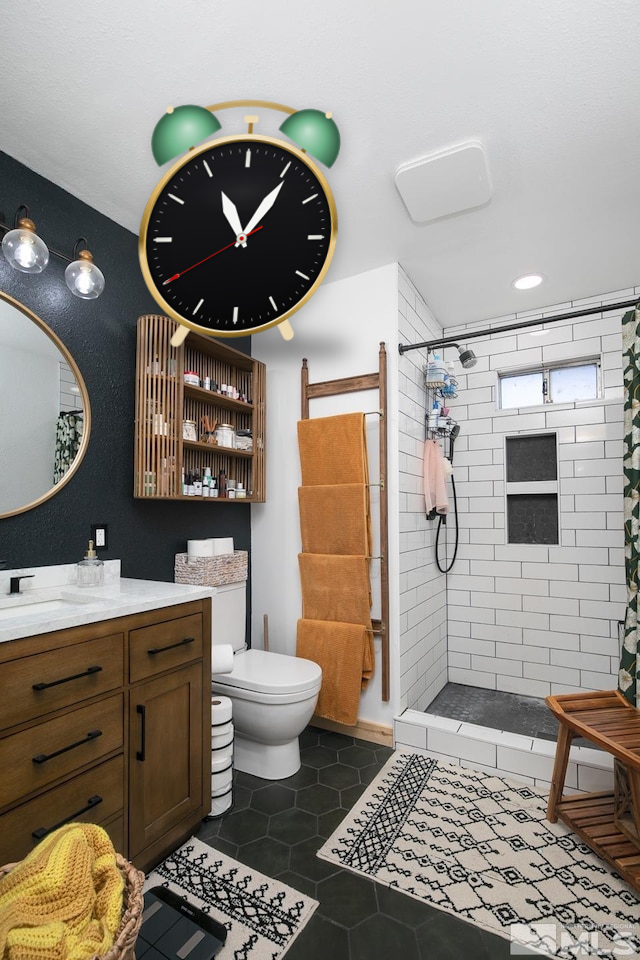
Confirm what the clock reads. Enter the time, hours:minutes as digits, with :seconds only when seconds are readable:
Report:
11:05:40
